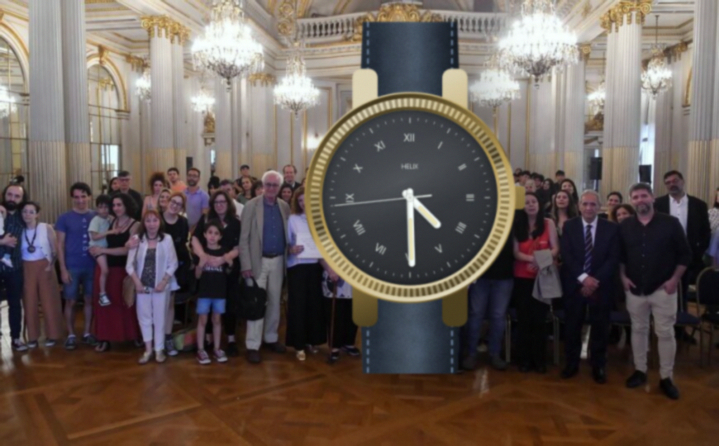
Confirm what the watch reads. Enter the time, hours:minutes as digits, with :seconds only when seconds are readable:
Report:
4:29:44
